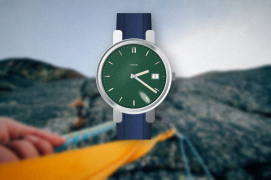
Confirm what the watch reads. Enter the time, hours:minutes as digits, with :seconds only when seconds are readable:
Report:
2:21
